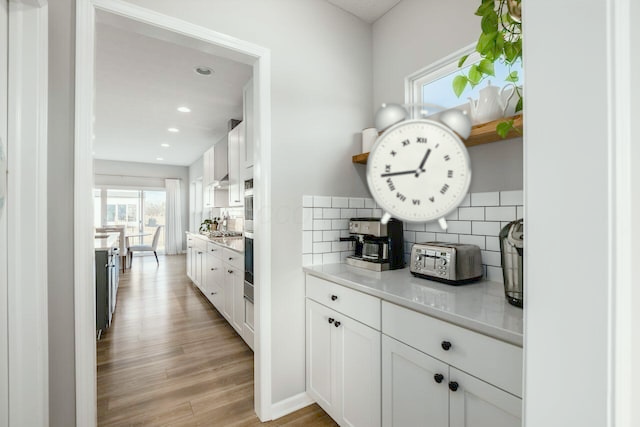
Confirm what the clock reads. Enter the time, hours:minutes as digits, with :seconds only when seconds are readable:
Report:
12:43
